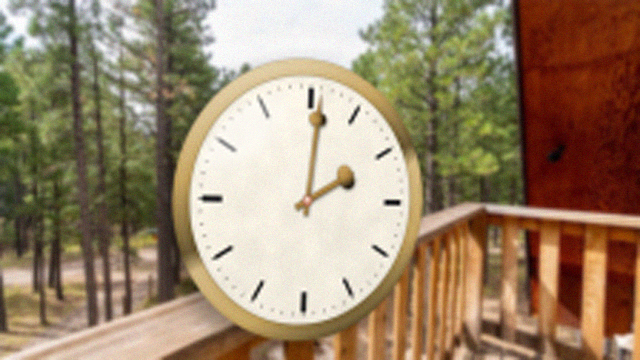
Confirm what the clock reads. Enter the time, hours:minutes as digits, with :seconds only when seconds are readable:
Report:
2:01
